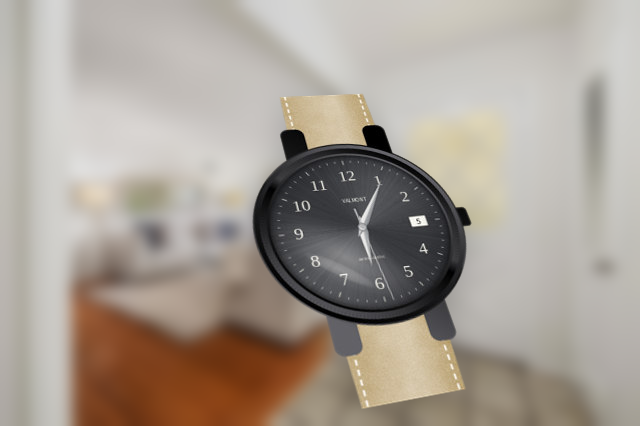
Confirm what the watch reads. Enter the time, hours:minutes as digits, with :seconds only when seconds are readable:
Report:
6:05:29
